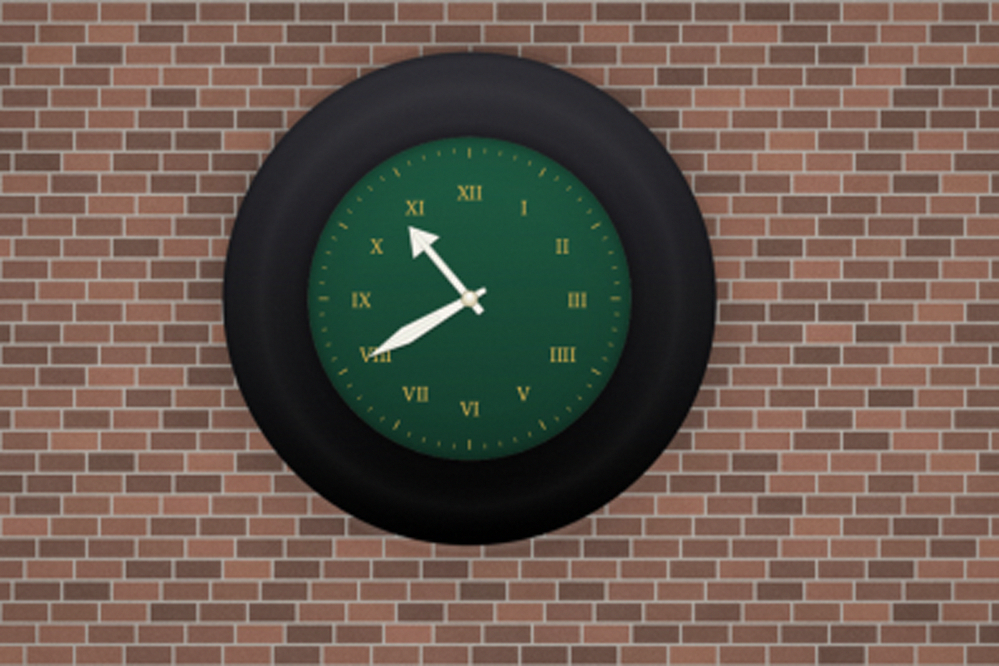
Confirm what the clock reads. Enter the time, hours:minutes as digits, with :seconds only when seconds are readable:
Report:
10:40
